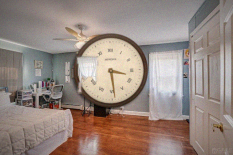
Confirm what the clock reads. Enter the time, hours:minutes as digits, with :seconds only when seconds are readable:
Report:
3:29
